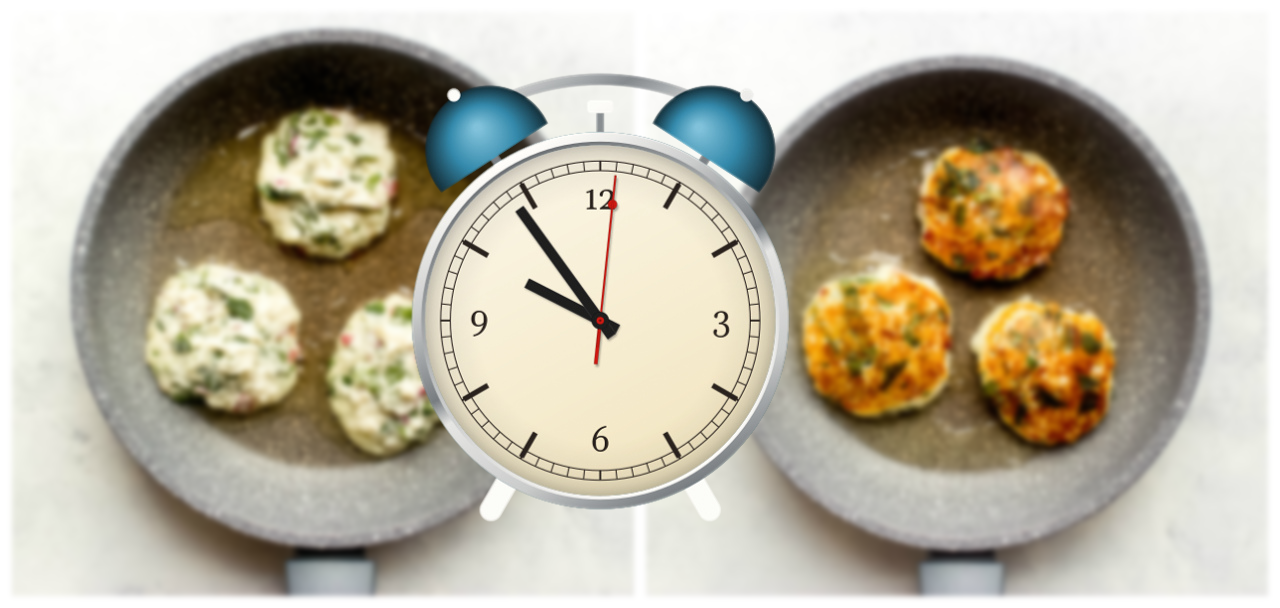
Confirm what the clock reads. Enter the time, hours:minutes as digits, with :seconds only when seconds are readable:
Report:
9:54:01
